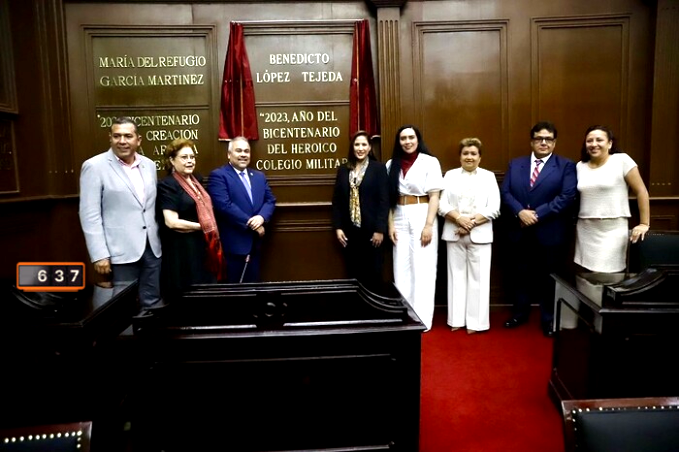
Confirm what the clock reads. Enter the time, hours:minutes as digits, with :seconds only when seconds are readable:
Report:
6:37
